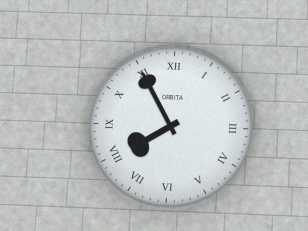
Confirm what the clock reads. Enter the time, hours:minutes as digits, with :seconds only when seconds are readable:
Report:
7:55
